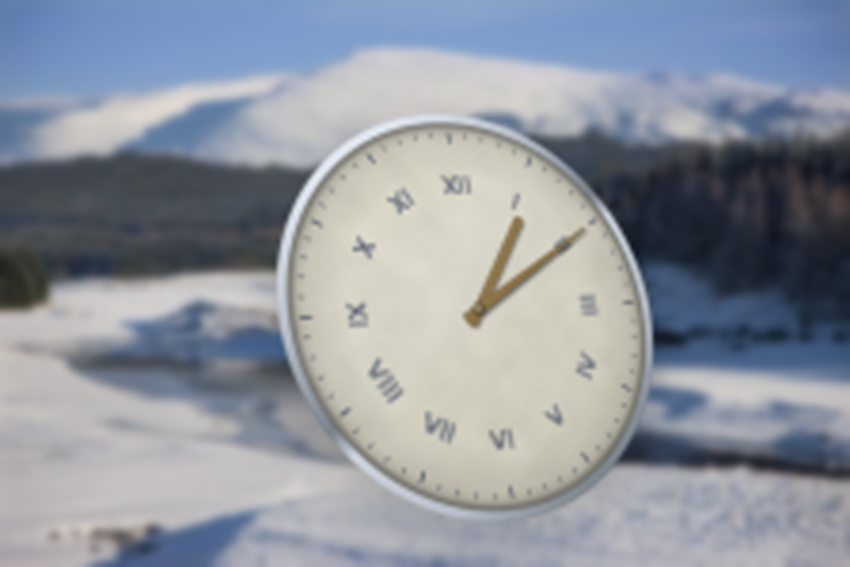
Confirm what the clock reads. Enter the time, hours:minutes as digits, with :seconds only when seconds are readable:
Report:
1:10
